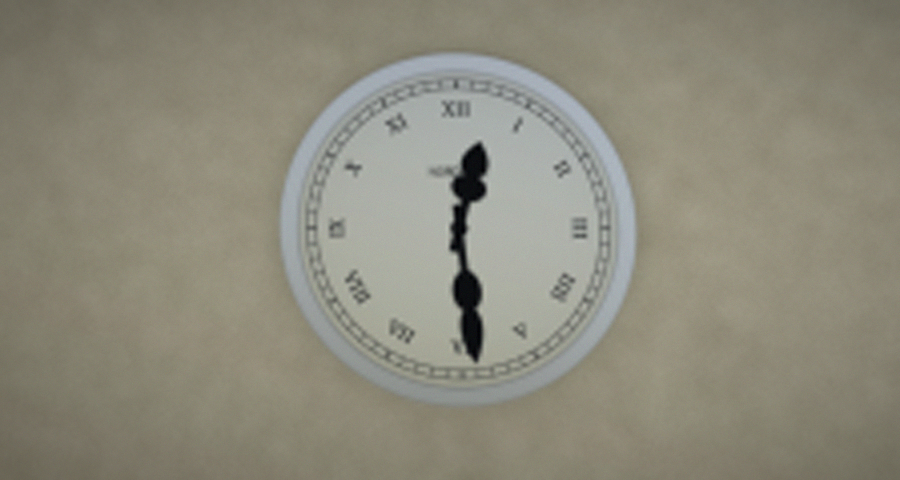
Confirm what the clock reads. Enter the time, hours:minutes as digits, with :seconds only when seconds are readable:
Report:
12:29
